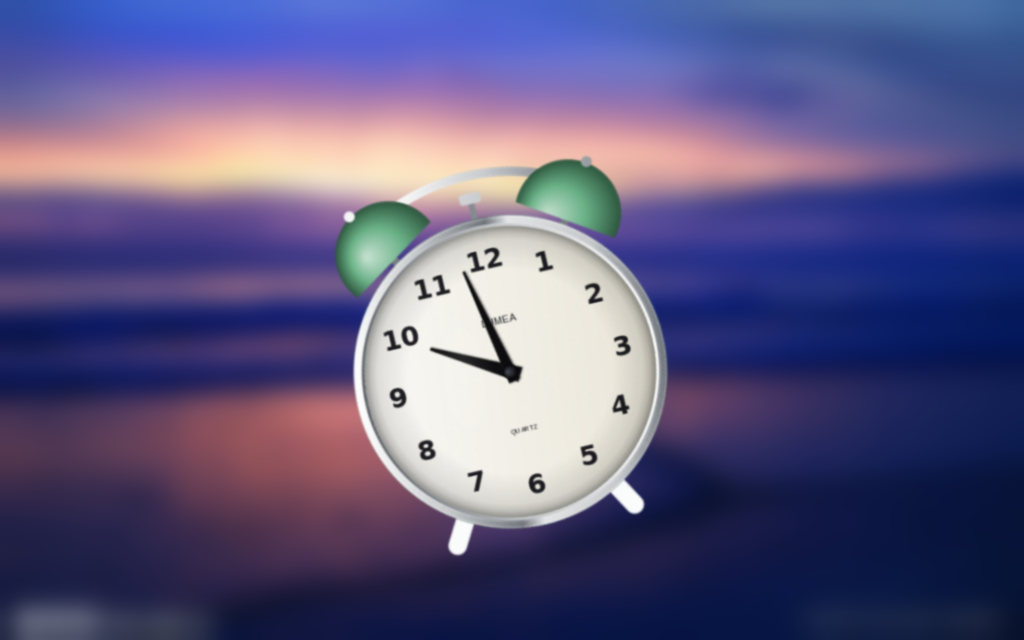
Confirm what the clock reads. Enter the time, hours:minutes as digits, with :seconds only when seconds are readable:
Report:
9:58
